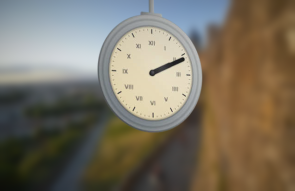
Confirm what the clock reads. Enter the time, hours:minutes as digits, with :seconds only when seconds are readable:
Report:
2:11
